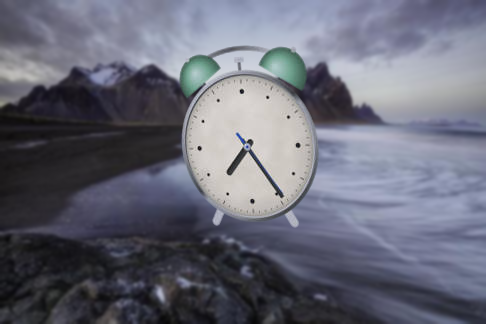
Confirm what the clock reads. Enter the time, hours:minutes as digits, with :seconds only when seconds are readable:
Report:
7:24:24
